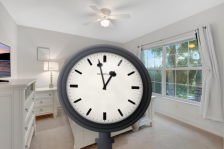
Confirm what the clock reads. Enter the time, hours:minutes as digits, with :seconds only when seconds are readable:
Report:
12:58
